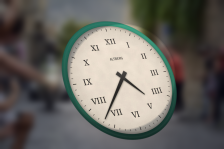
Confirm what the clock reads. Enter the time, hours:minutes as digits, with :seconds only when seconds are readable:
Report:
4:37
